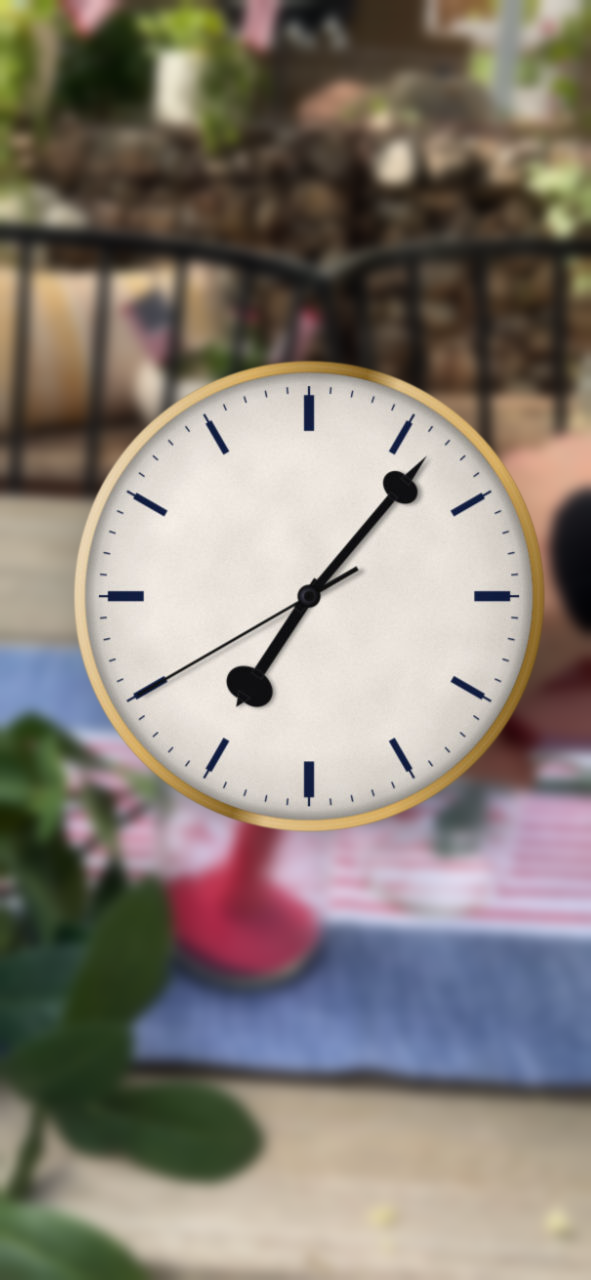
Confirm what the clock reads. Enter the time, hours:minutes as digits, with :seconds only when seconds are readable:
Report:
7:06:40
